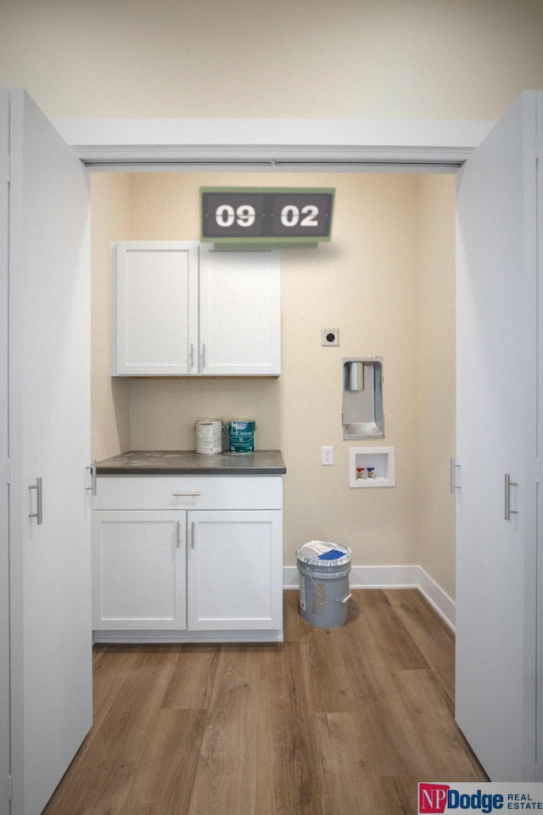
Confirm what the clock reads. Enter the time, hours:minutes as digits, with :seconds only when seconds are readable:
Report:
9:02
